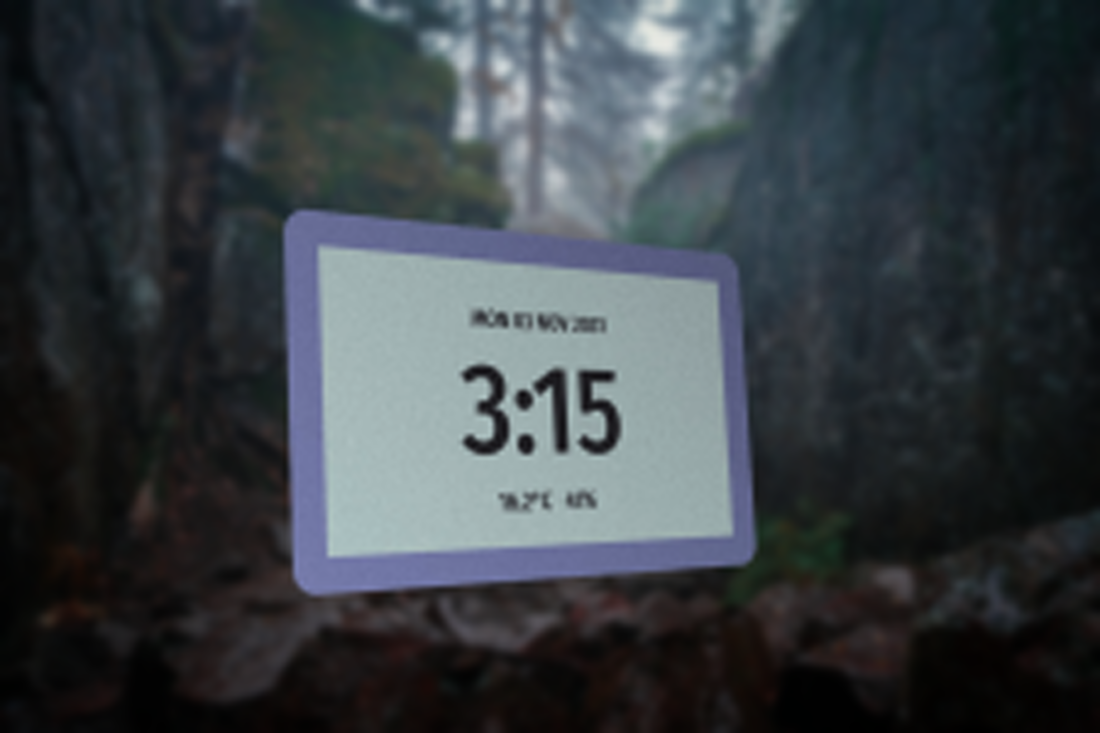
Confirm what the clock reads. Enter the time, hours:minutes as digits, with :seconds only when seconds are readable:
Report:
3:15
